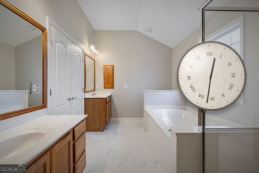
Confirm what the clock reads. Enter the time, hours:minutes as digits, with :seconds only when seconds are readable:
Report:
12:32
